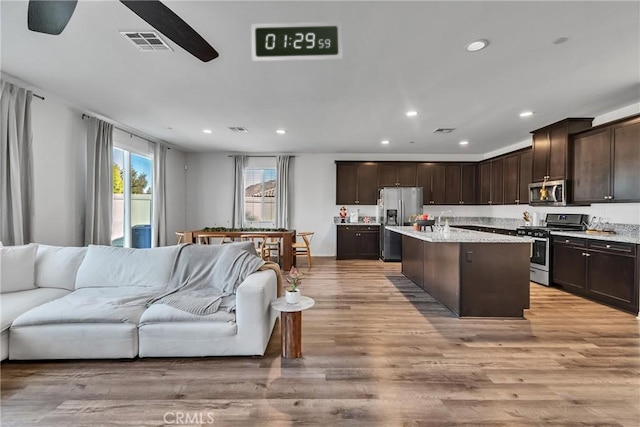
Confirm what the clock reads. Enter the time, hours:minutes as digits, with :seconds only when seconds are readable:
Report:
1:29
